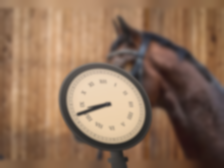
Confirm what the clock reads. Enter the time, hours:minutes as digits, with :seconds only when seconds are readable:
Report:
8:42
